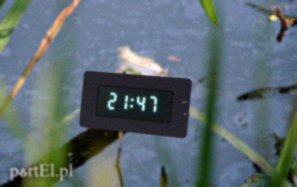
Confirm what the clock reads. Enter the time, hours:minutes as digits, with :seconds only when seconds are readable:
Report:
21:47
